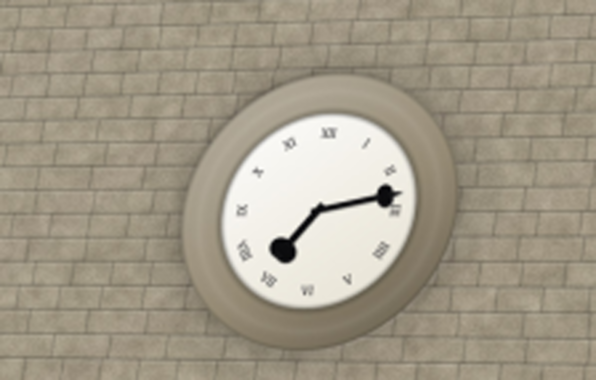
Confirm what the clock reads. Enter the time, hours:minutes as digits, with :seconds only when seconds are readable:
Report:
7:13
